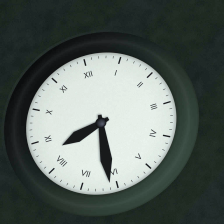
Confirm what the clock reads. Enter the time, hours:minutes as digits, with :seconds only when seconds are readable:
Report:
8:31
